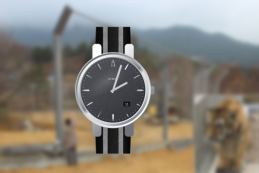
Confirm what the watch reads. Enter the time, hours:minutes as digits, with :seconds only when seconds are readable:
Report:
2:03
